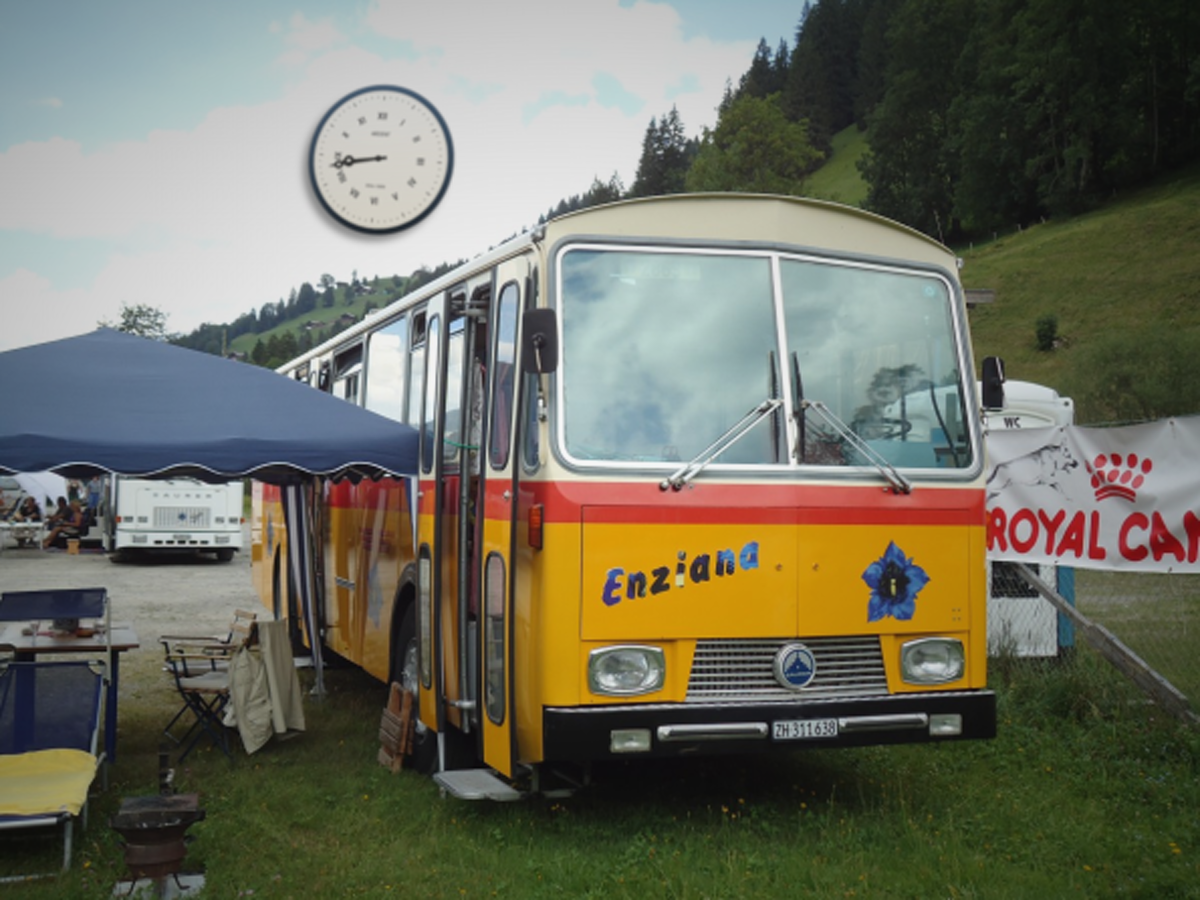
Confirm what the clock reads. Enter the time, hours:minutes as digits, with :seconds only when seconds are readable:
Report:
8:43
